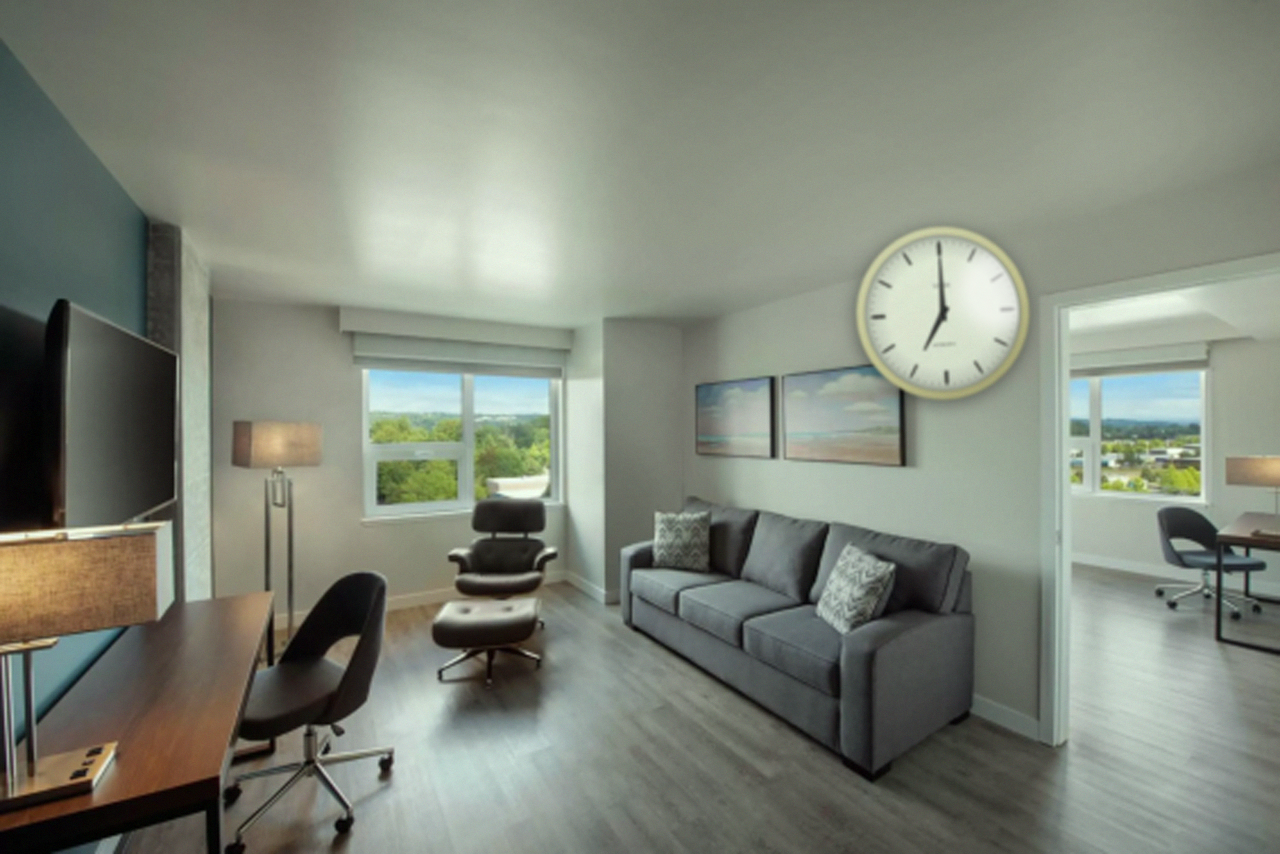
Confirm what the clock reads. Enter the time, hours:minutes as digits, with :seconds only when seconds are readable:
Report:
7:00
